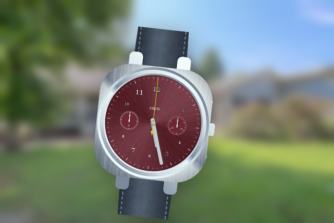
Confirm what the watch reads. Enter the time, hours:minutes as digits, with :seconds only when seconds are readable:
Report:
5:27
